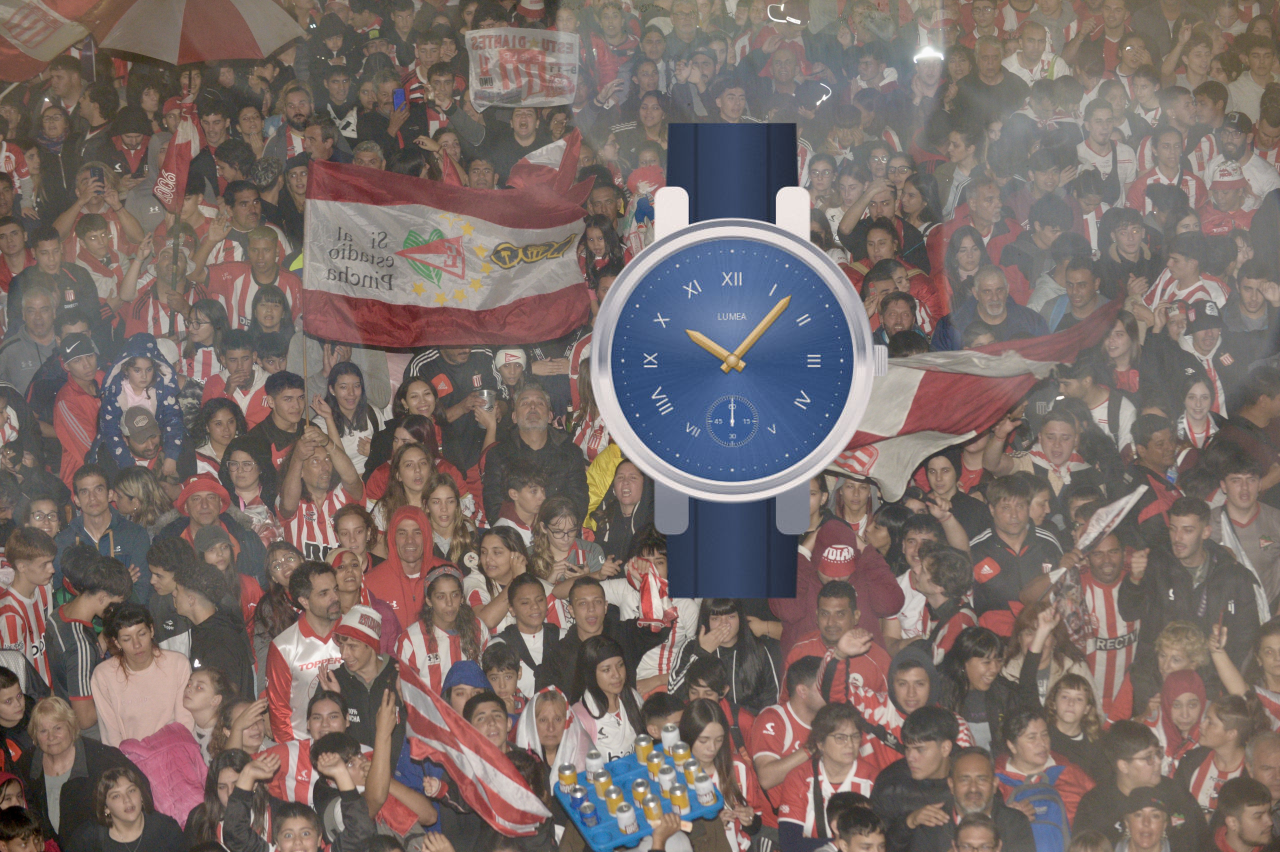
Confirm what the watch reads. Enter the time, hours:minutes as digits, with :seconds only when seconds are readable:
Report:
10:07
